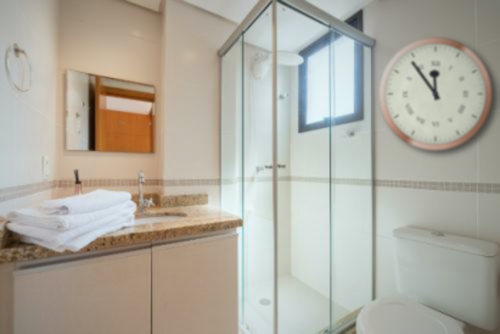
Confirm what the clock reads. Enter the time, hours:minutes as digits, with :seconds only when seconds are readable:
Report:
11:54
